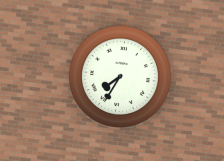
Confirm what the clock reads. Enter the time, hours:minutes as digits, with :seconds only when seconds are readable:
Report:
7:34
